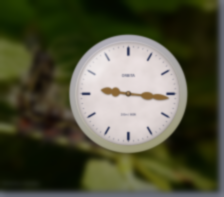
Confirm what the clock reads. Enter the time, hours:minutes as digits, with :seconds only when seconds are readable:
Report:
9:16
